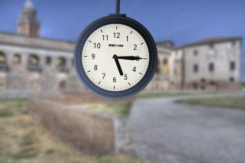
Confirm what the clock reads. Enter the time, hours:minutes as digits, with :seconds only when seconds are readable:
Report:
5:15
